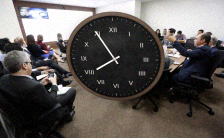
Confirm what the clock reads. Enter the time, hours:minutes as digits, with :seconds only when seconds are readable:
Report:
7:55
